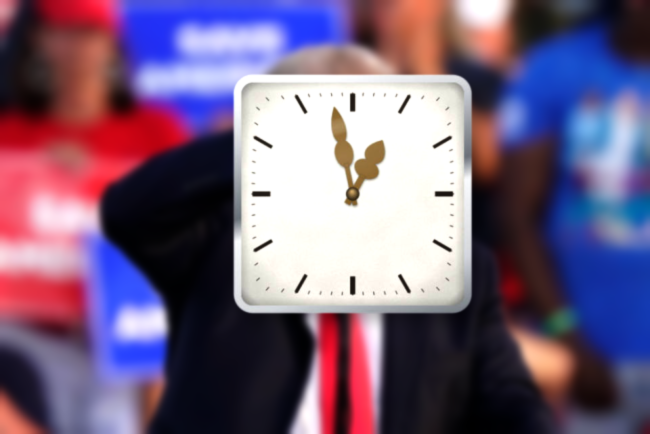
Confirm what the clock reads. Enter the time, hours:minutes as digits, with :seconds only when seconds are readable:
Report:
12:58
